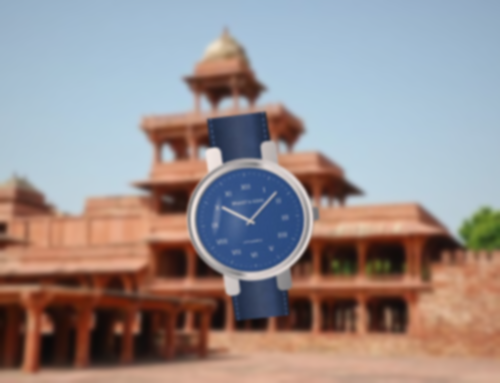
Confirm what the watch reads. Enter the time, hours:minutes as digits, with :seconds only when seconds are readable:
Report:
10:08
